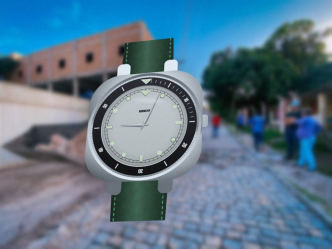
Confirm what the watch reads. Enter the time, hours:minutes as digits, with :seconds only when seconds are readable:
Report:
9:04
